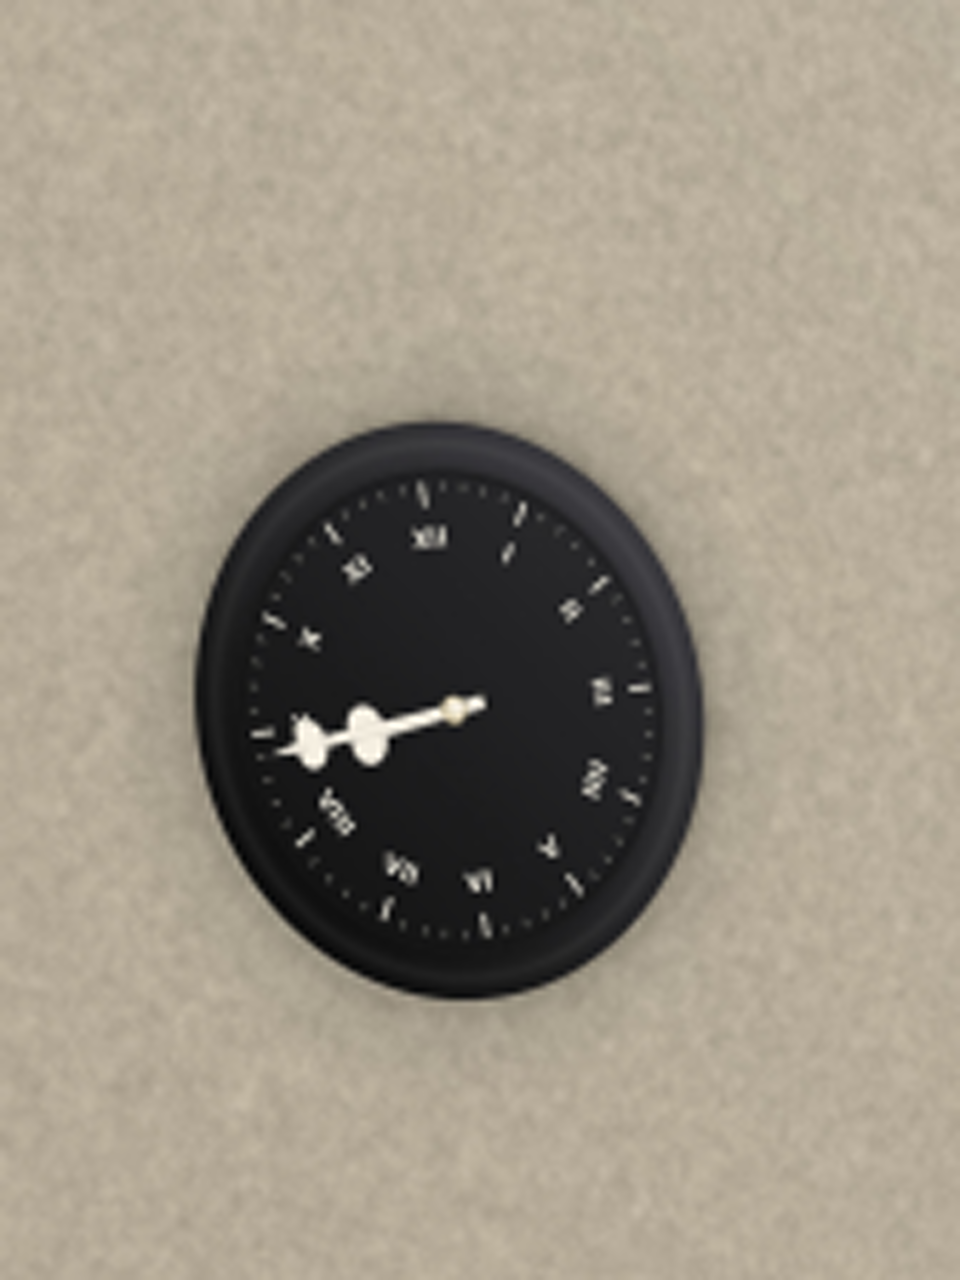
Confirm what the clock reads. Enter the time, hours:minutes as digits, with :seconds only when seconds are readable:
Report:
8:44
